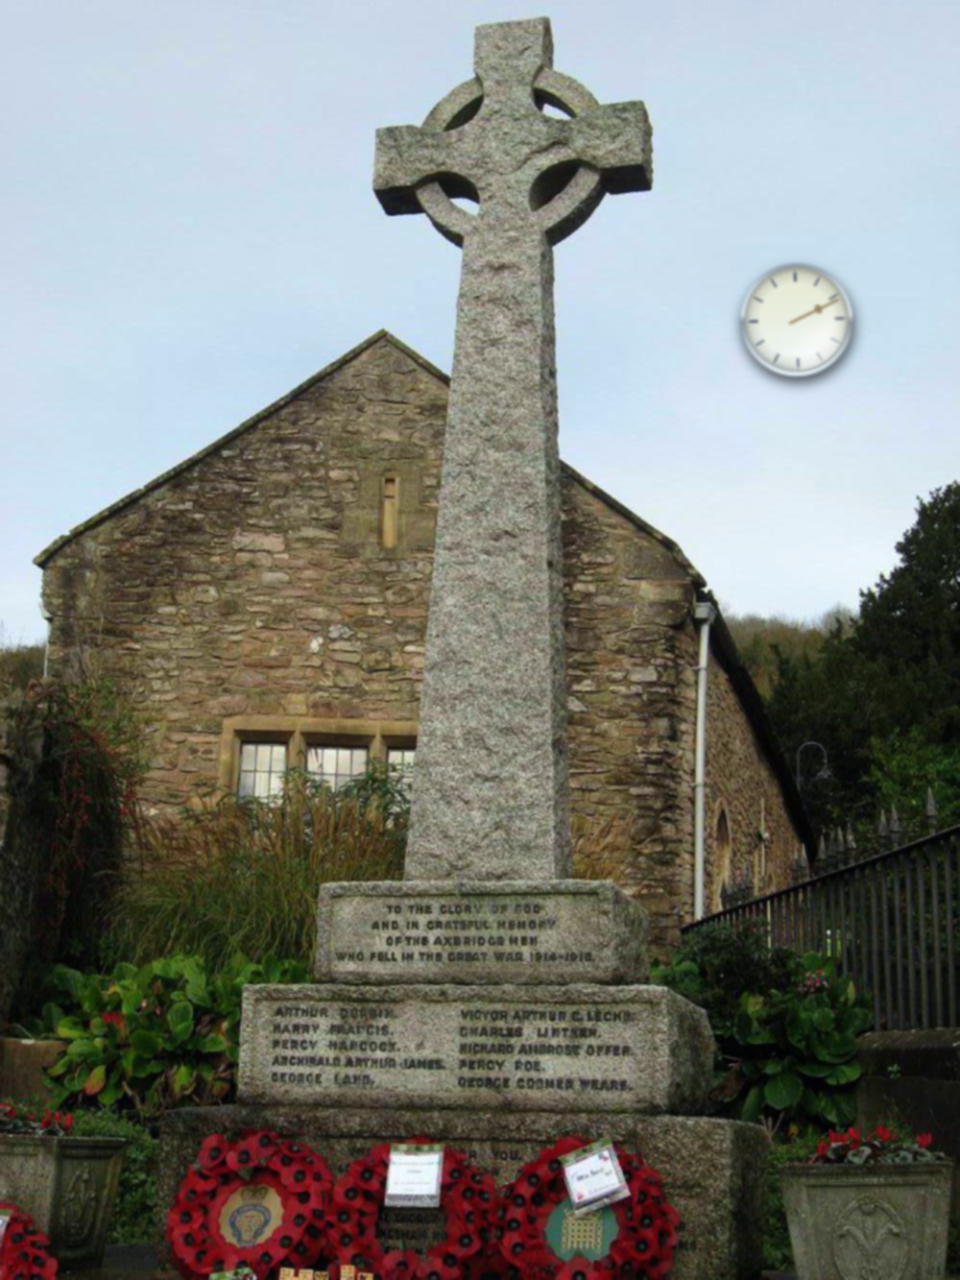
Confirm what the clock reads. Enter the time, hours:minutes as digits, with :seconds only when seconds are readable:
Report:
2:11
